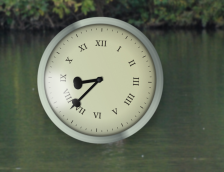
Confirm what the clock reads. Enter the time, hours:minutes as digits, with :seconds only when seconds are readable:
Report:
8:37
